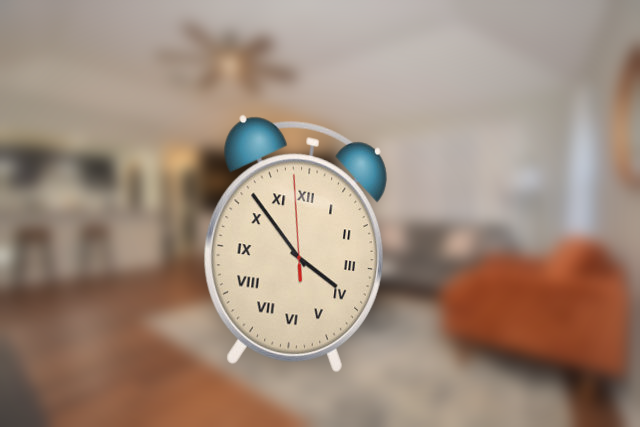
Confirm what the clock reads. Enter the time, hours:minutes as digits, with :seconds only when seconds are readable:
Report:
3:51:58
